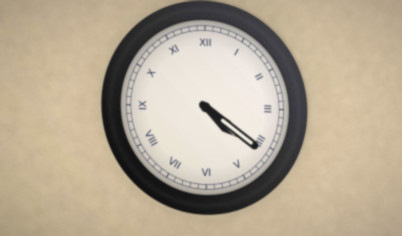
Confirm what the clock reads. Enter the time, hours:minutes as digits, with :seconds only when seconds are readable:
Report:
4:21
